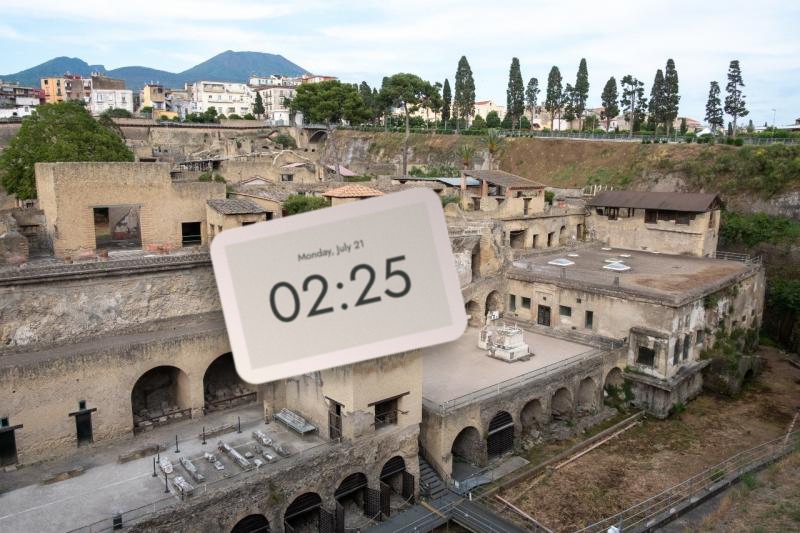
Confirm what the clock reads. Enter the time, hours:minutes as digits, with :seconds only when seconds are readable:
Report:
2:25
